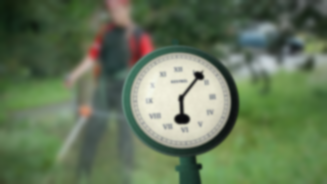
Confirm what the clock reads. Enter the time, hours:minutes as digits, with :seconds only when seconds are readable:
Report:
6:07
